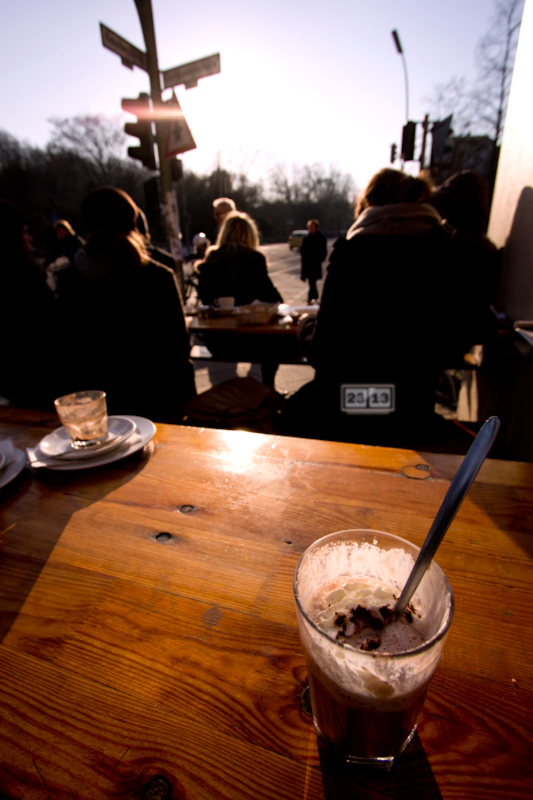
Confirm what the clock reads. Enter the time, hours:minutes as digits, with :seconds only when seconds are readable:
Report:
23:13
